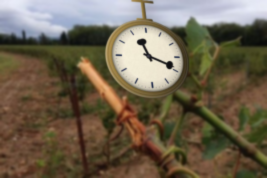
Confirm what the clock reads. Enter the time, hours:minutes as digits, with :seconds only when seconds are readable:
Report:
11:19
